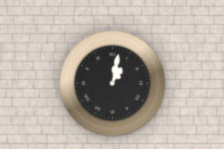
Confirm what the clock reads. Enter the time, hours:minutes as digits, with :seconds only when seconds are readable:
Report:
1:02
